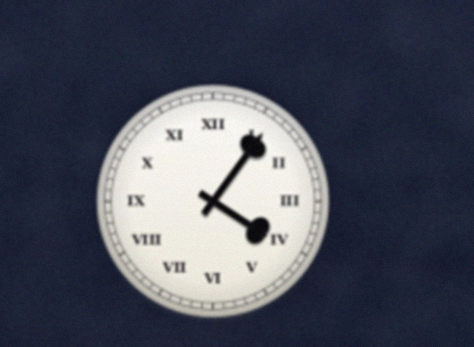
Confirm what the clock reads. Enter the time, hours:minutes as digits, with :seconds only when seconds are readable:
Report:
4:06
